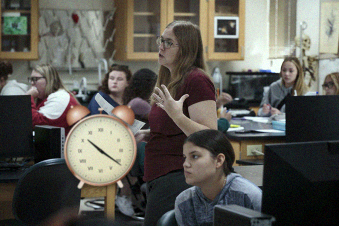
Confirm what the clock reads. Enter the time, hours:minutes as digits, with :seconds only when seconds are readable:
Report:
10:21
